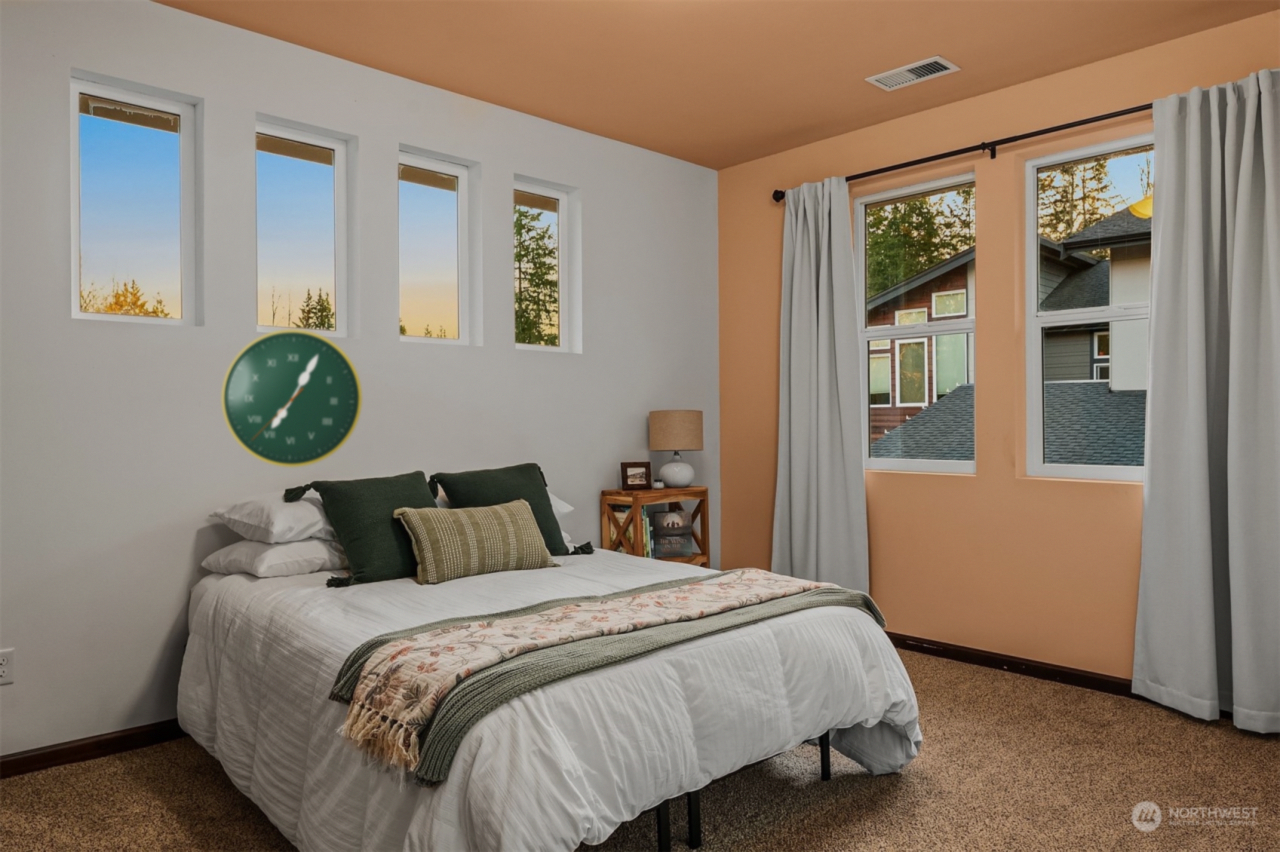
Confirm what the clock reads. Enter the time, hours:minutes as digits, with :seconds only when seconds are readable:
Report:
7:04:37
